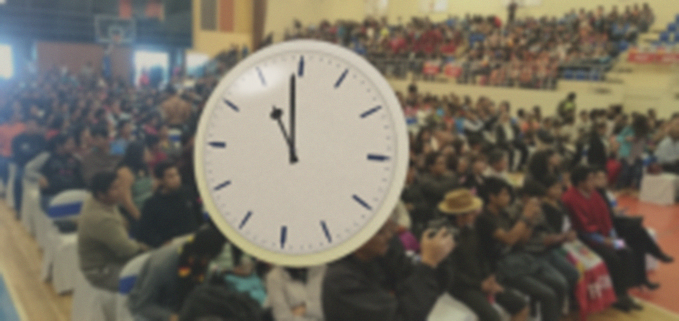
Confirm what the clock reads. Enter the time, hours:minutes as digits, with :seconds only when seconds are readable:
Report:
10:59
